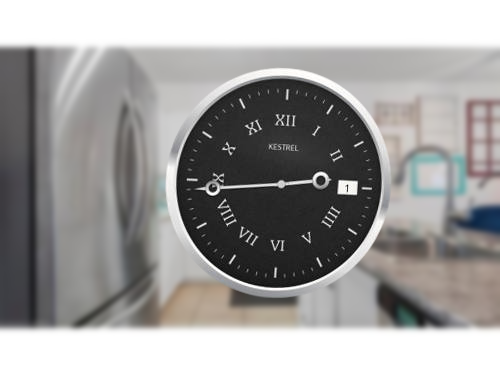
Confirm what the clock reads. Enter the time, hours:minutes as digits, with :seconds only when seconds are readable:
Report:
2:44
